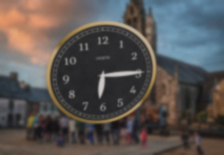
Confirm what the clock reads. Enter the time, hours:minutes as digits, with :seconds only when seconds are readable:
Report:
6:15
